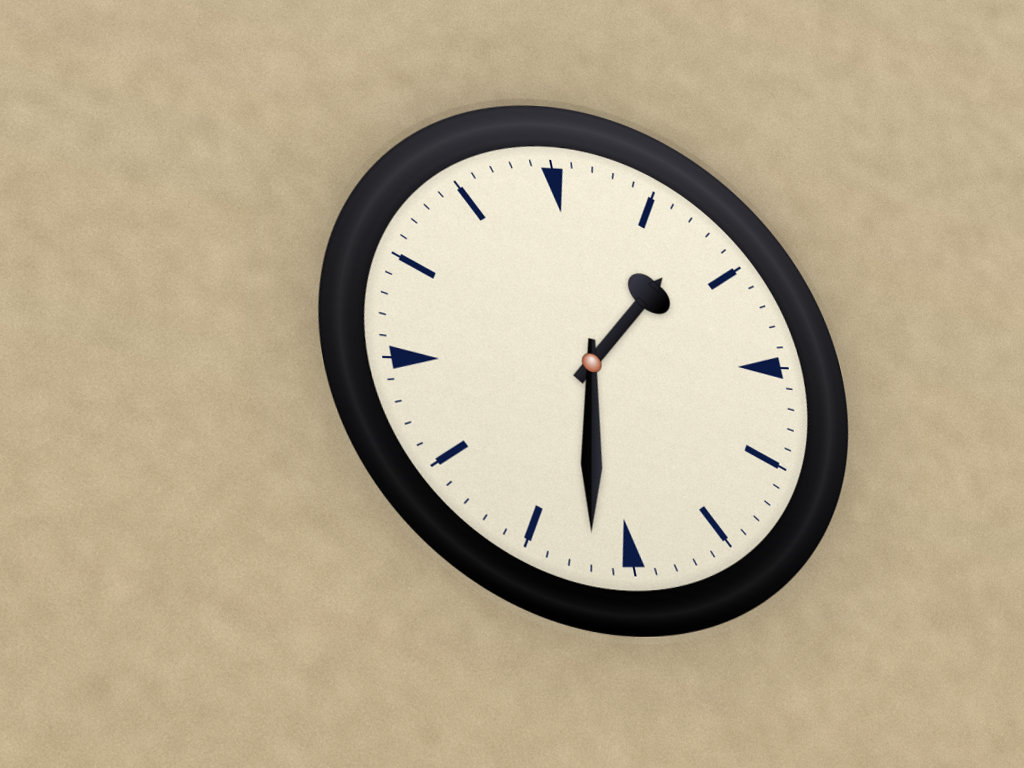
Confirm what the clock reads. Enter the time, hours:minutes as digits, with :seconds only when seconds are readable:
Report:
1:32
